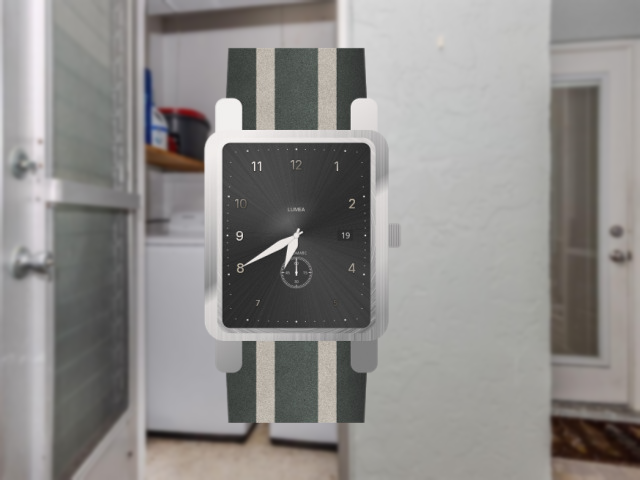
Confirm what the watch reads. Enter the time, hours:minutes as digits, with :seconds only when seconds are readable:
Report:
6:40
